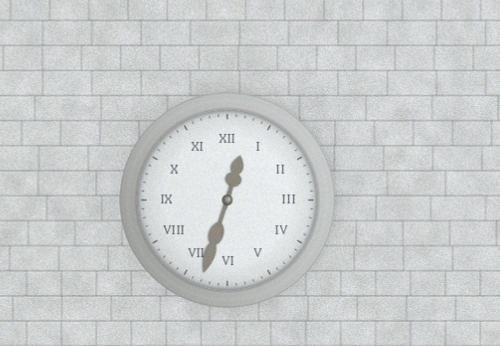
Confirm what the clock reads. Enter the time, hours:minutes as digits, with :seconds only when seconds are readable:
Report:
12:33
